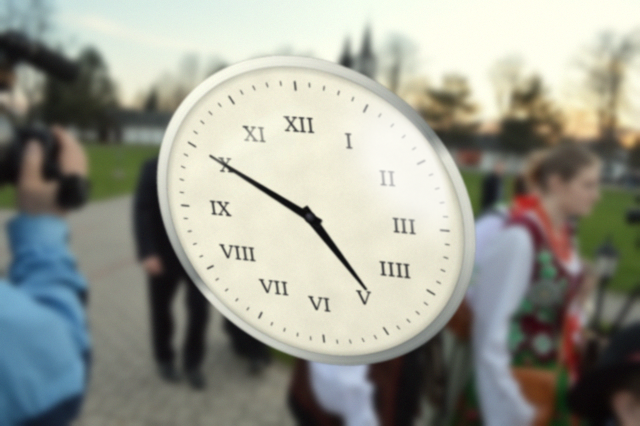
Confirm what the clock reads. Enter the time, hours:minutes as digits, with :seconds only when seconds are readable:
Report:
4:50
